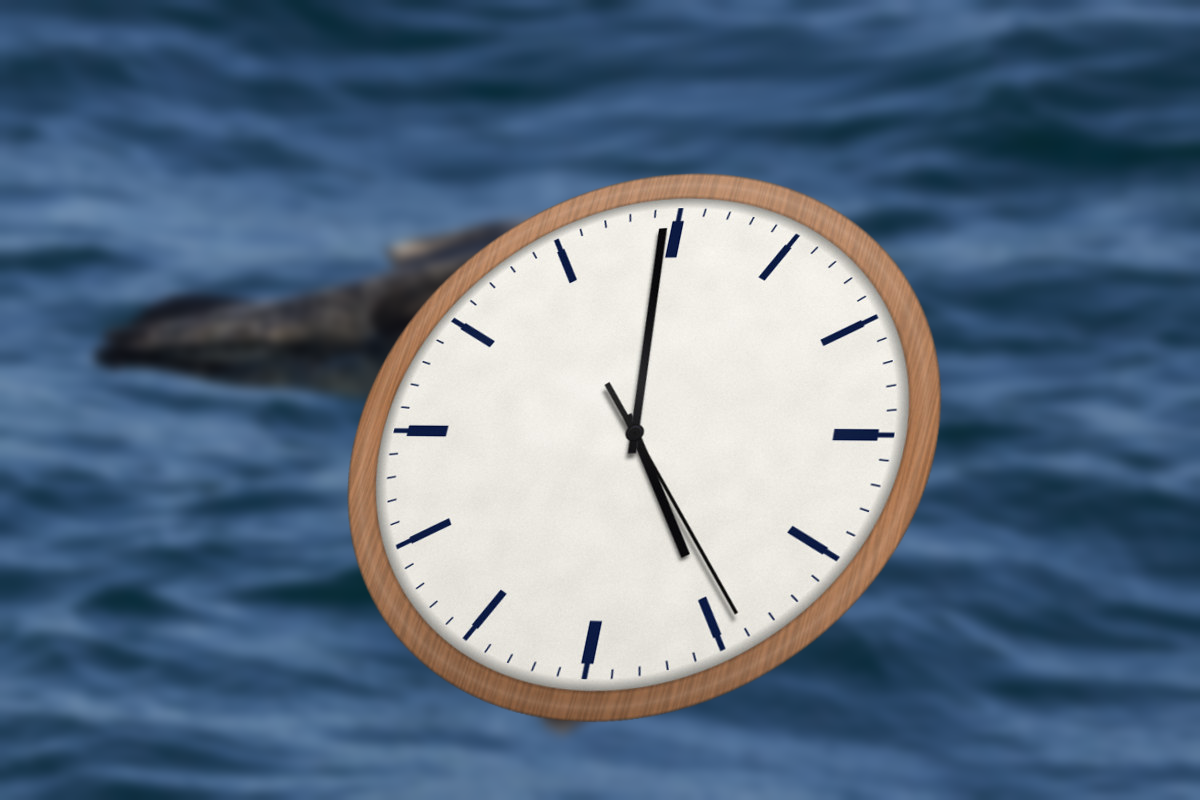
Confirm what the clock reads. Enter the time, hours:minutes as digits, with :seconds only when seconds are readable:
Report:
4:59:24
